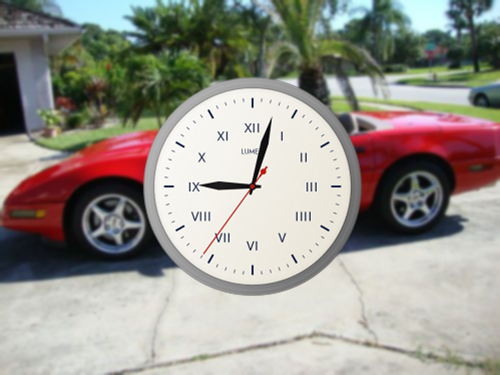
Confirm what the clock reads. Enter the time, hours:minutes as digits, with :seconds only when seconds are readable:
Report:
9:02:36
